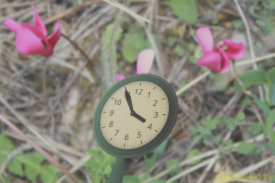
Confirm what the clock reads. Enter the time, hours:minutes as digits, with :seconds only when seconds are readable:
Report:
3:55
